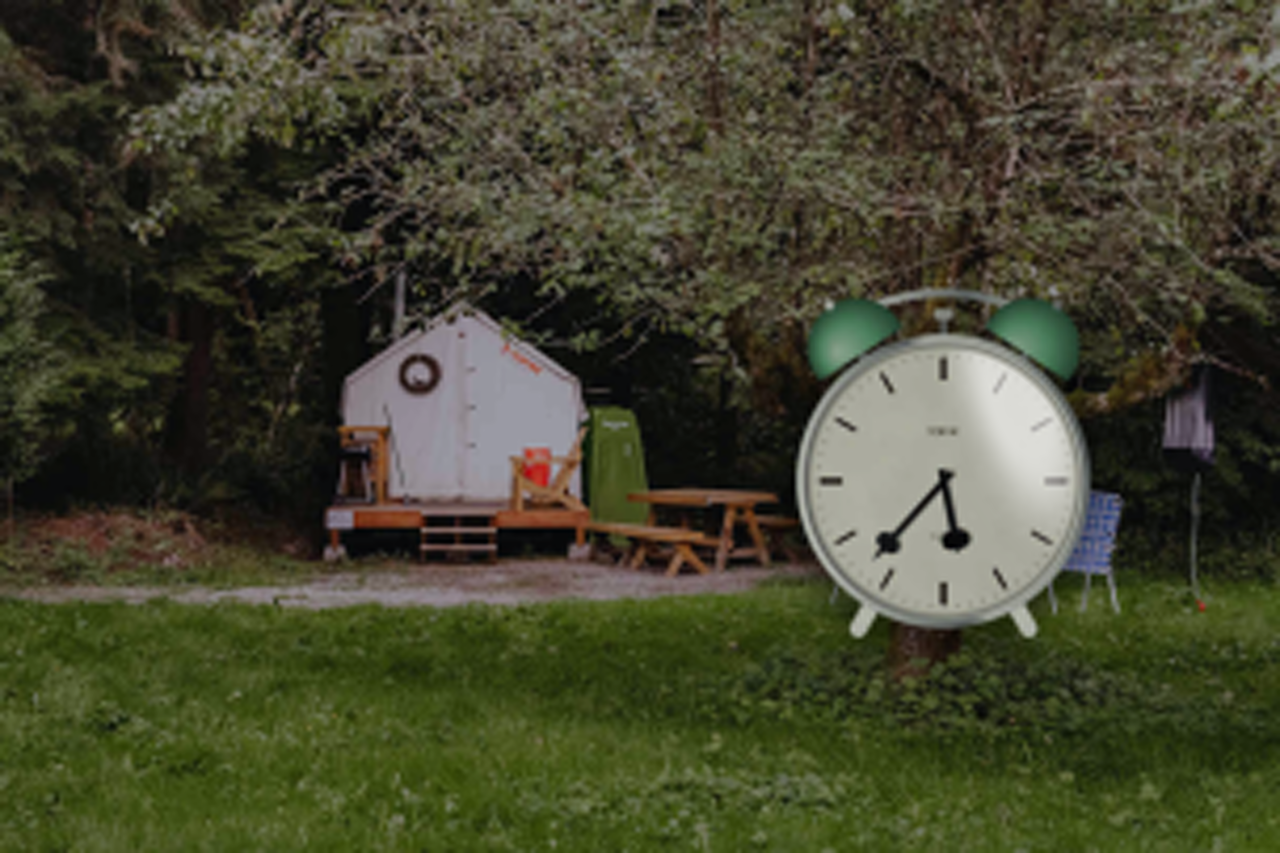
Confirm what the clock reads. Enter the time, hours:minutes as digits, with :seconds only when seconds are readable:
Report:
5:37
